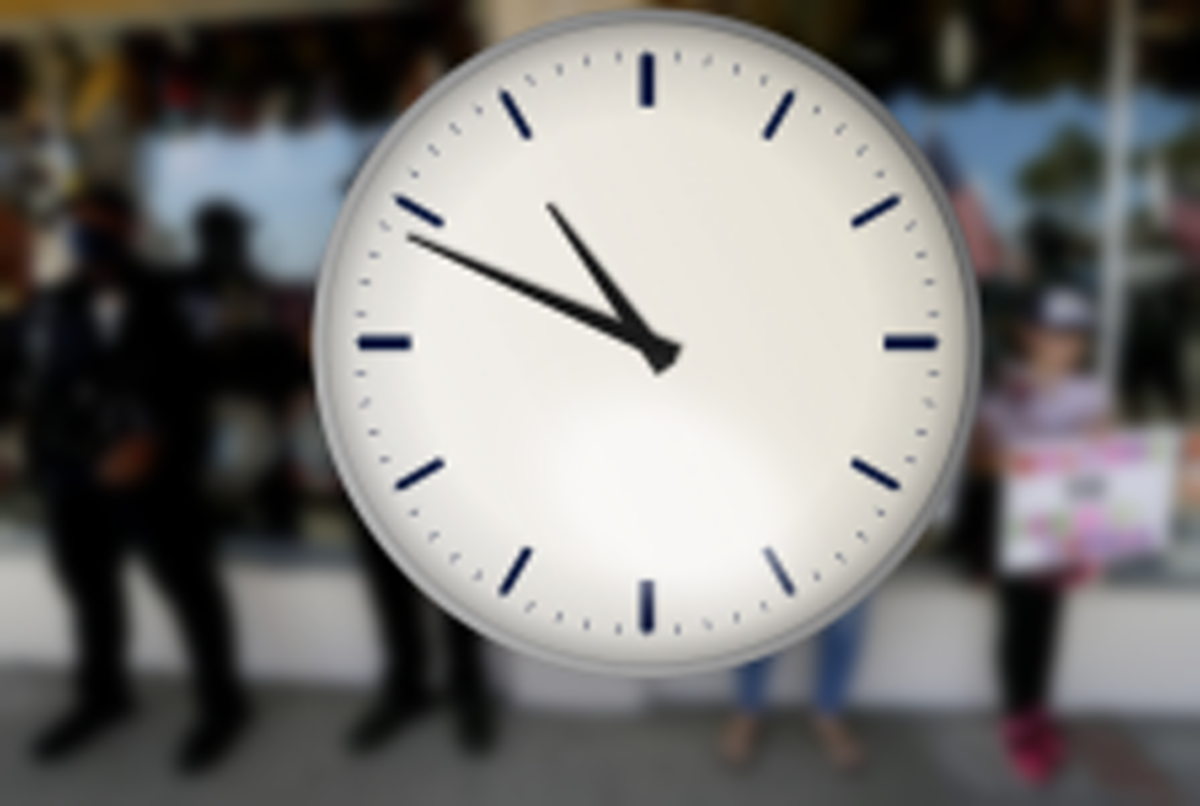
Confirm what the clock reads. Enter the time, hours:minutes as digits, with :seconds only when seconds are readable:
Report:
10:49
